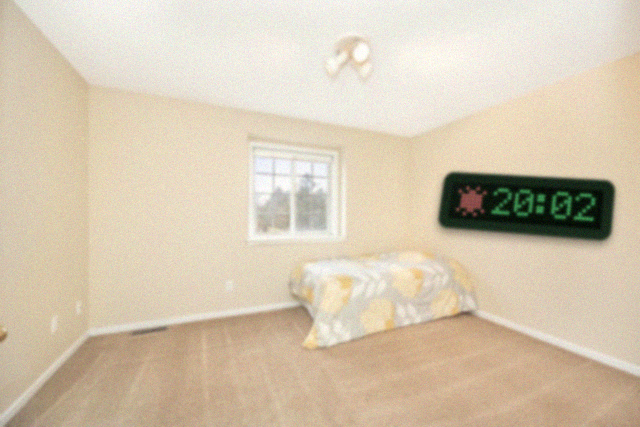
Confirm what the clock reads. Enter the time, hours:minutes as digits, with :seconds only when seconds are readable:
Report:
20:02
